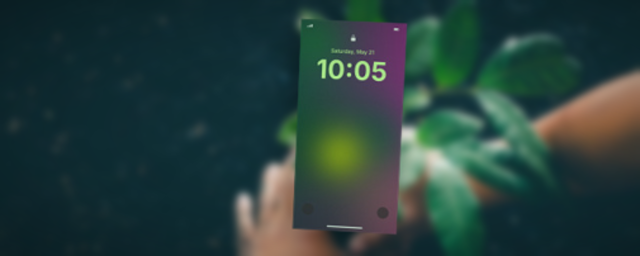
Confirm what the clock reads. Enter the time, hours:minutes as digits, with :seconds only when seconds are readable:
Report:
10:05
